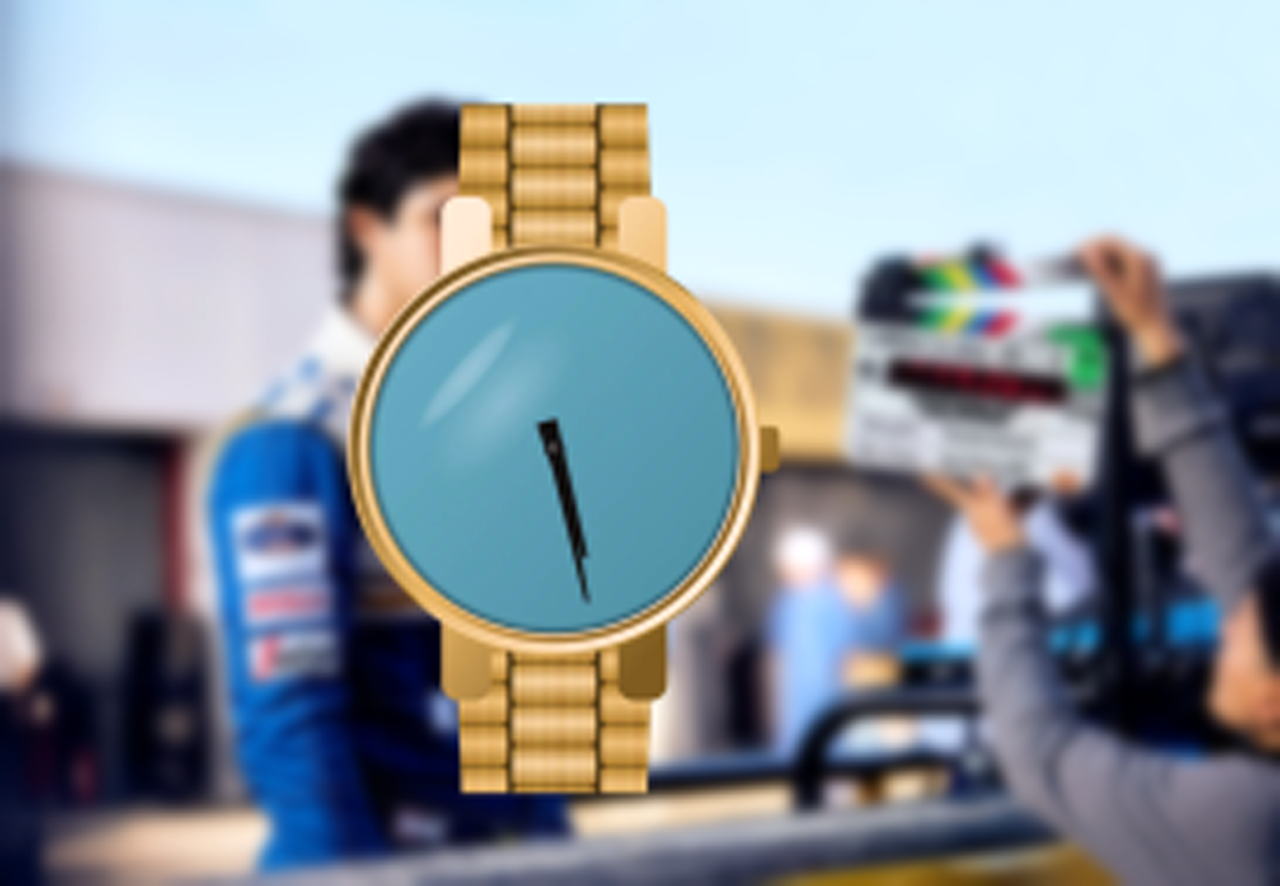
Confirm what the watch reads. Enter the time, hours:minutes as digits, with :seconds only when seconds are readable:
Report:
5:28
